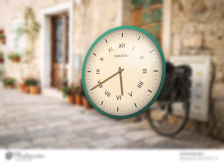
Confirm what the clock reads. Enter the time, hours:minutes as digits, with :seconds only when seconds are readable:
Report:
5:40
